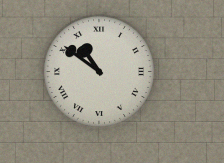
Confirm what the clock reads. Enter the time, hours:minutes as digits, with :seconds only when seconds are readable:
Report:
10:51
